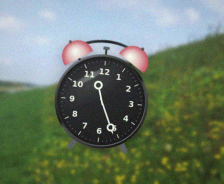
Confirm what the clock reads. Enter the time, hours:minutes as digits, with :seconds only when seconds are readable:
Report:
11:26
